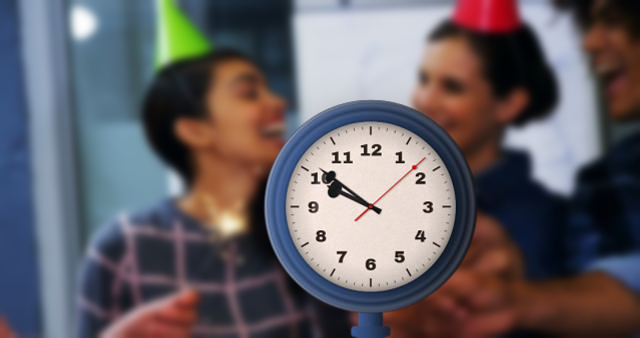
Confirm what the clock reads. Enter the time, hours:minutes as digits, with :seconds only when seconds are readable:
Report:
9:51:08
